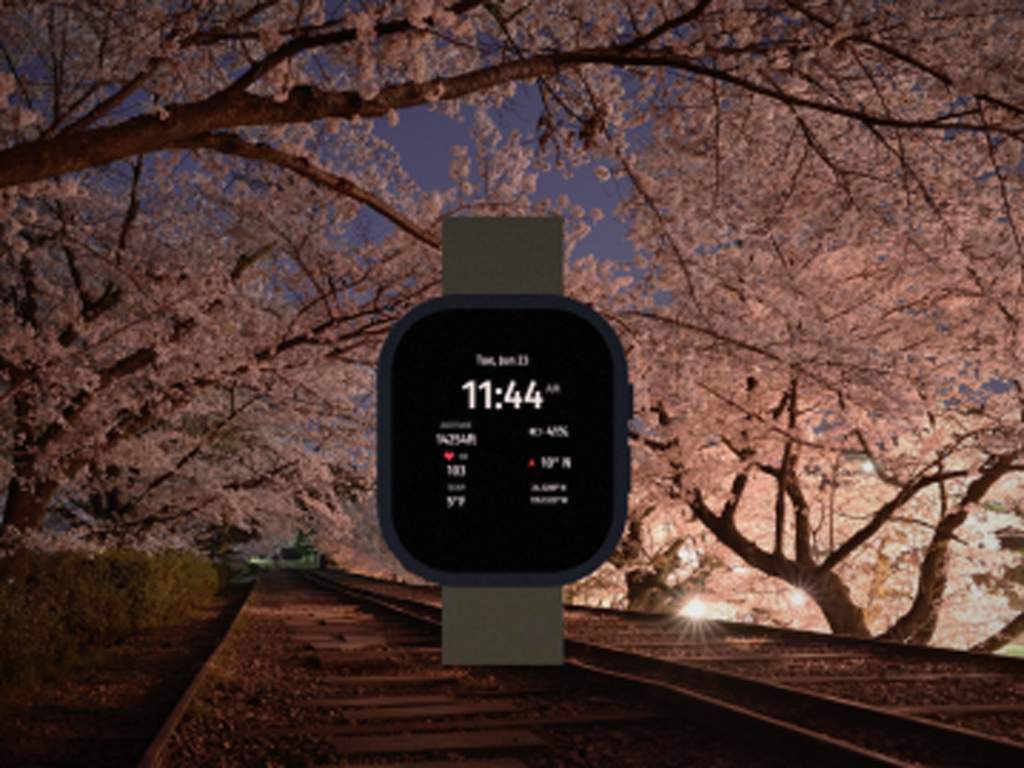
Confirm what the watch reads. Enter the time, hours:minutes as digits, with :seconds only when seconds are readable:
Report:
11:44
